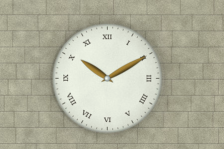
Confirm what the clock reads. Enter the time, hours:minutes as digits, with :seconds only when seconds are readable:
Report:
10:10
